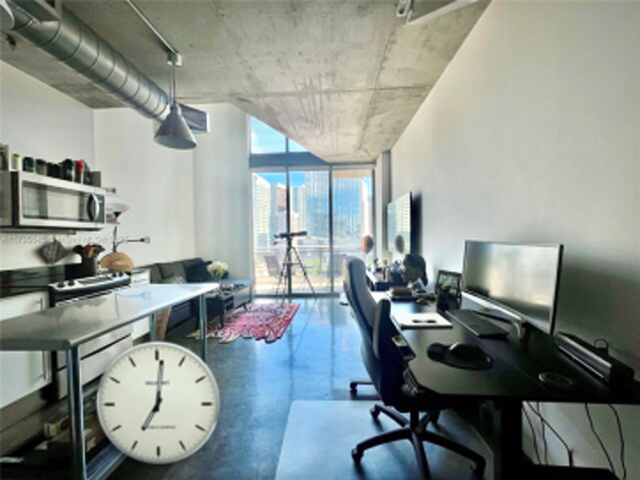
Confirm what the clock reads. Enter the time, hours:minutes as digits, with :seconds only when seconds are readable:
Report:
7:01
